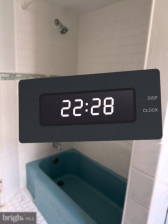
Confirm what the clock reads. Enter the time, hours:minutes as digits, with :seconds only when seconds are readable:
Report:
22:28
